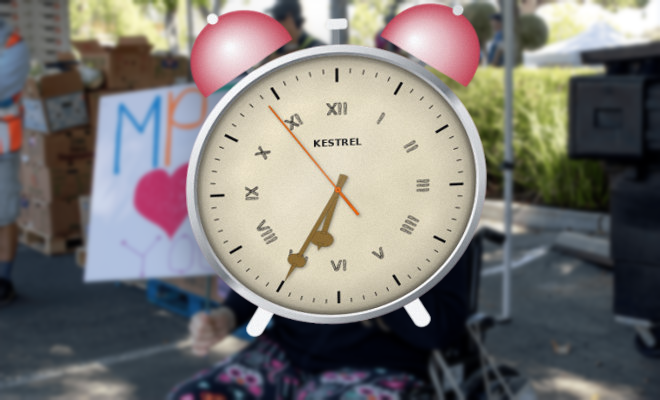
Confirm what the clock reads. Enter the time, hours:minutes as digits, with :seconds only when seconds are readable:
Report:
6:34:54
